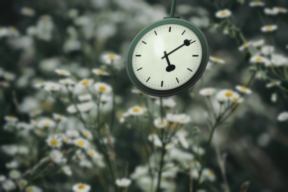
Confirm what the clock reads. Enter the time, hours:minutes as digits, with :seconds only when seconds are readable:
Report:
5:09
